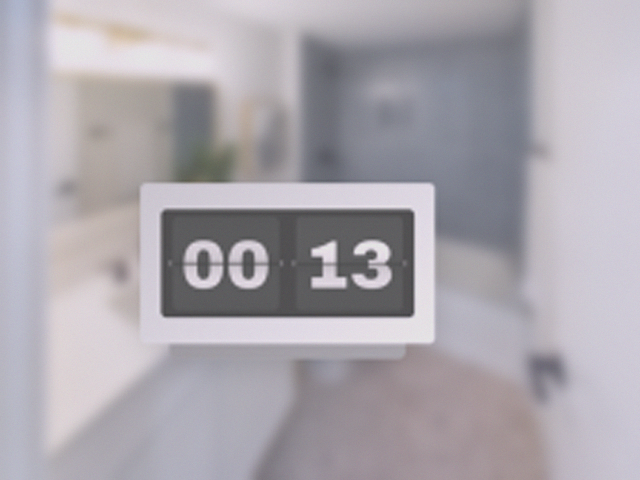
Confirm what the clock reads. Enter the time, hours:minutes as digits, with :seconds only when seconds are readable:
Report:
0:13
